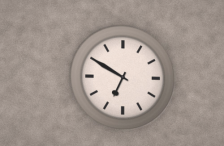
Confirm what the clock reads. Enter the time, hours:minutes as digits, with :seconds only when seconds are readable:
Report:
6:50
